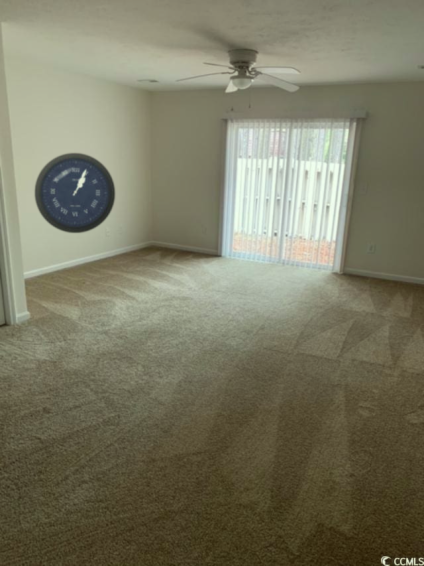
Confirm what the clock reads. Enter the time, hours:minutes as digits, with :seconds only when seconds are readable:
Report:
1:04
